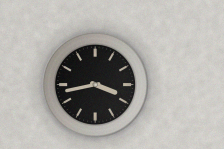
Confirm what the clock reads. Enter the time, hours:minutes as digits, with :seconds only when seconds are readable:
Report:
3:43
